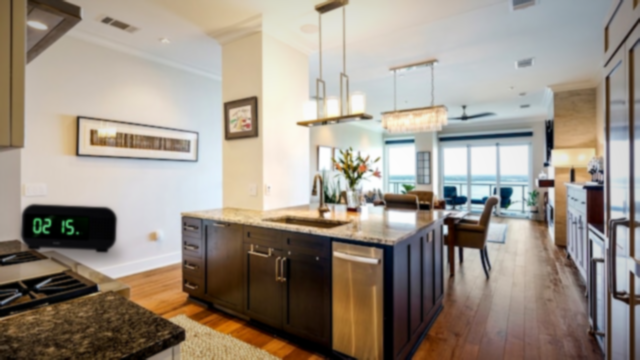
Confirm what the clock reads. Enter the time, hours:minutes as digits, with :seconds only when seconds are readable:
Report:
2:15
